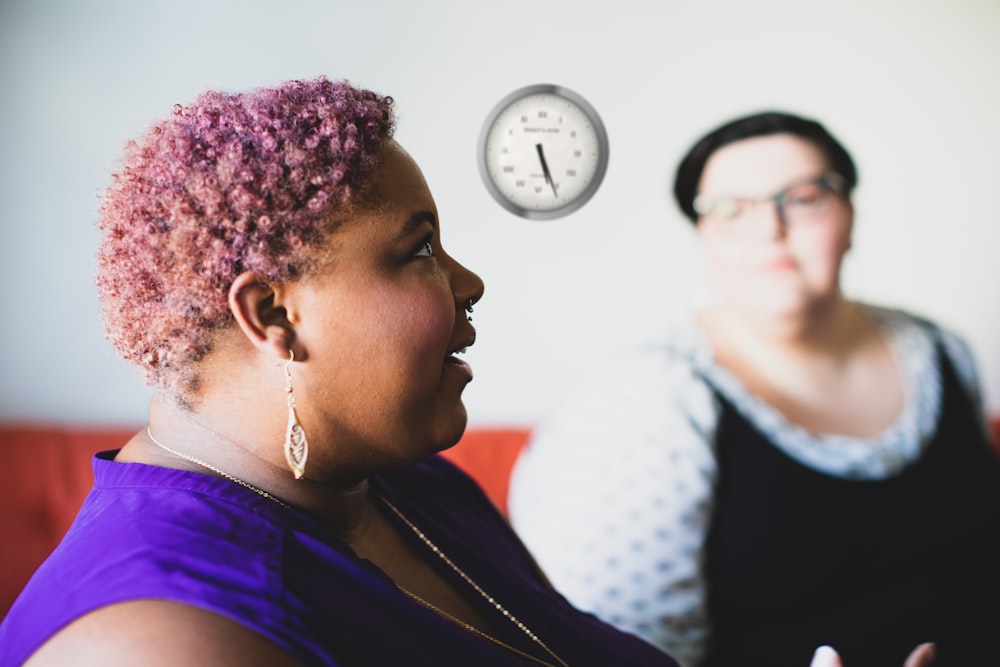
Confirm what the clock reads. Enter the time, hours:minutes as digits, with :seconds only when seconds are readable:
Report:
5:26
